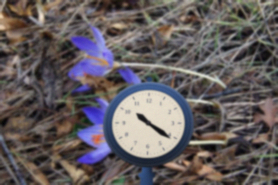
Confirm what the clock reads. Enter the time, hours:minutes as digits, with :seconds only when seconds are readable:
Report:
10:21
